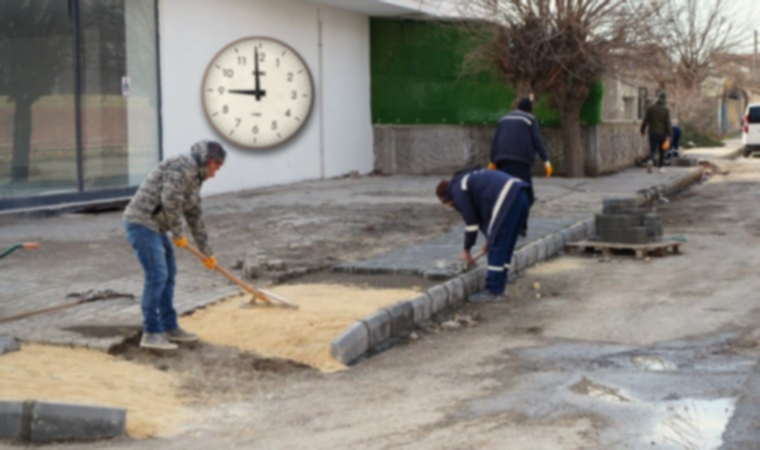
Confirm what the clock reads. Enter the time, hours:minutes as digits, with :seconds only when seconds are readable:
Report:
8:59
